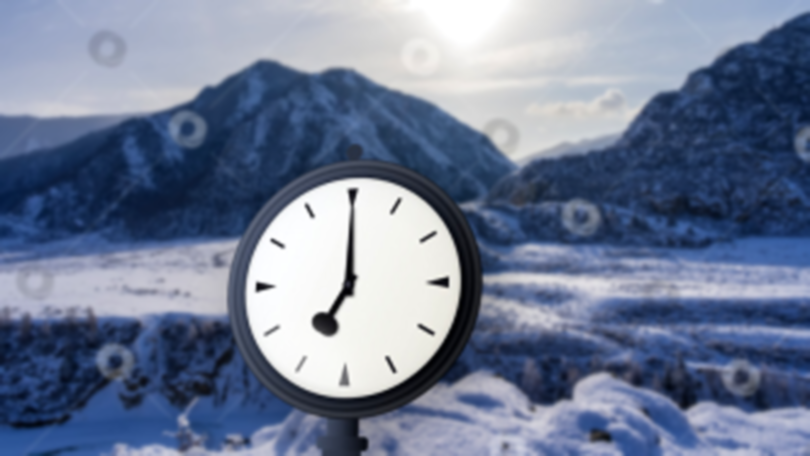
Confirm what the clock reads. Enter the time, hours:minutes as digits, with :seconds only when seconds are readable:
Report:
7:00
